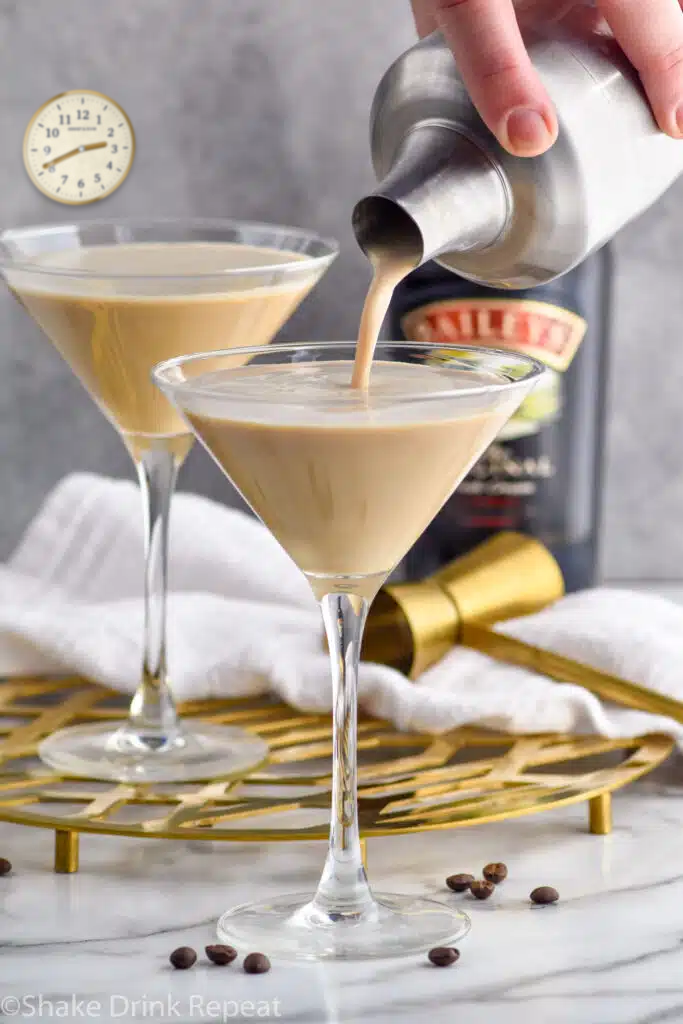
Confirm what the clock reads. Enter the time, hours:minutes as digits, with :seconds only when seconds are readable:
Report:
2:41
